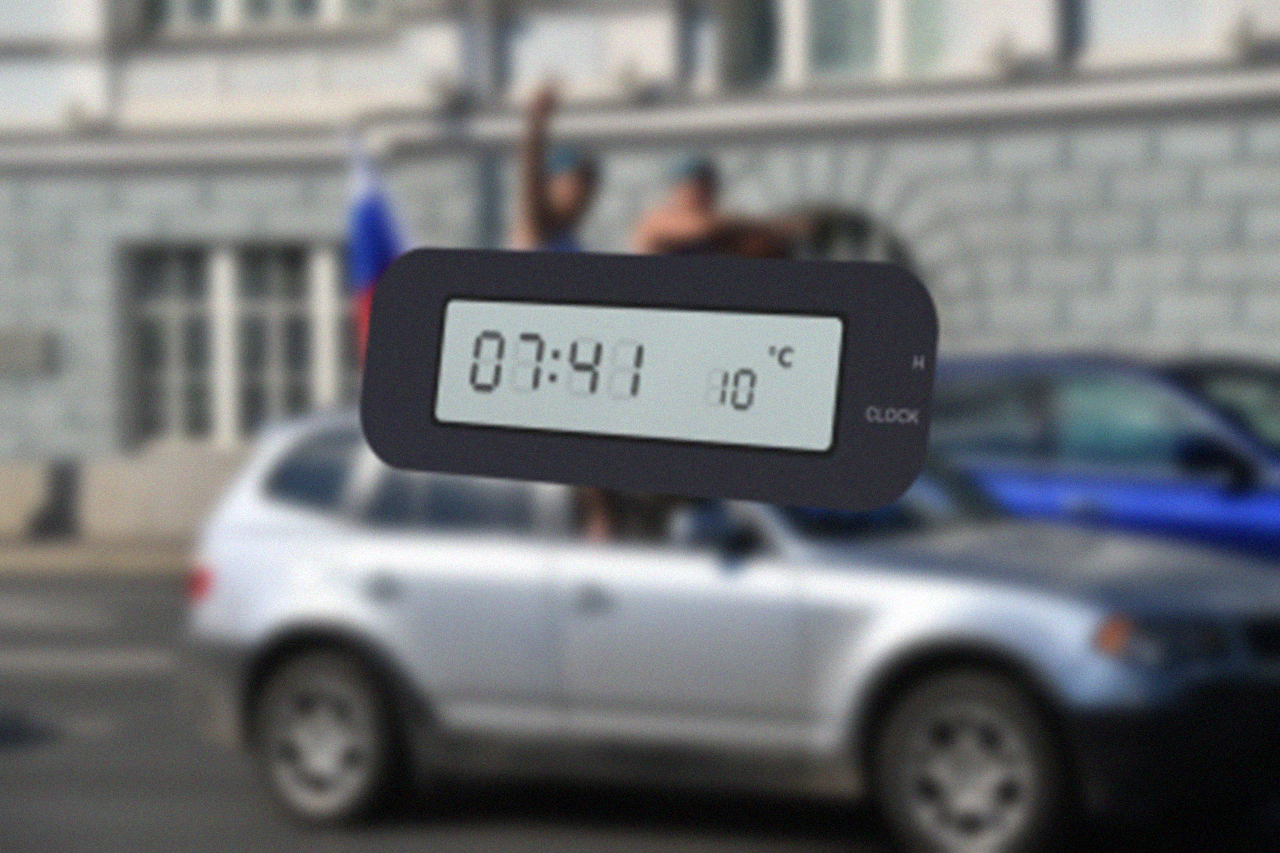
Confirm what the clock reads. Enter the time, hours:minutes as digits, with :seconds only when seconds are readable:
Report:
7:41
